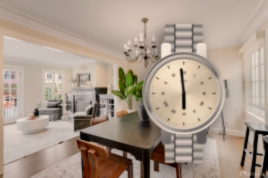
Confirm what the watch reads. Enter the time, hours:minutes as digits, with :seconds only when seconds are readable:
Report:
5:59
